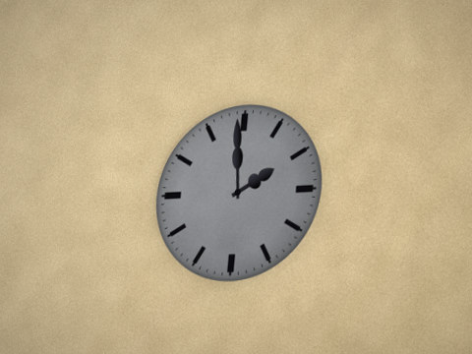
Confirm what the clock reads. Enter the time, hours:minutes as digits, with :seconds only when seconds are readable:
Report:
1:59
